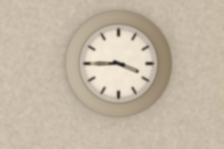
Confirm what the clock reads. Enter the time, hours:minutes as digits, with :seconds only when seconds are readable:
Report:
3:45
